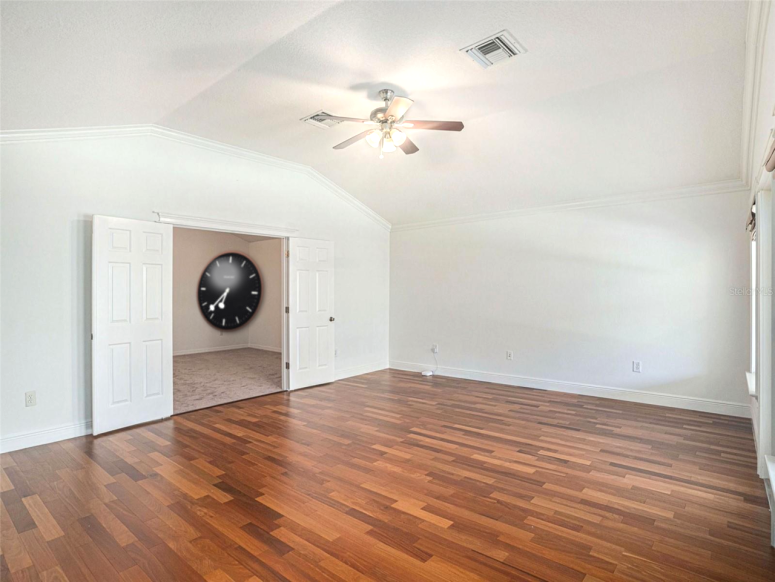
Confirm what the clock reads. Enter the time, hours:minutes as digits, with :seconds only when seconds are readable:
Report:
6:37
